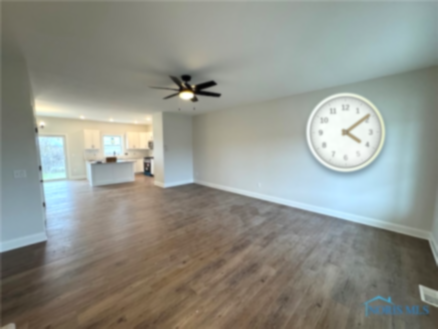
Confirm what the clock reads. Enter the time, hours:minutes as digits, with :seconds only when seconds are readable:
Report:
4:09
